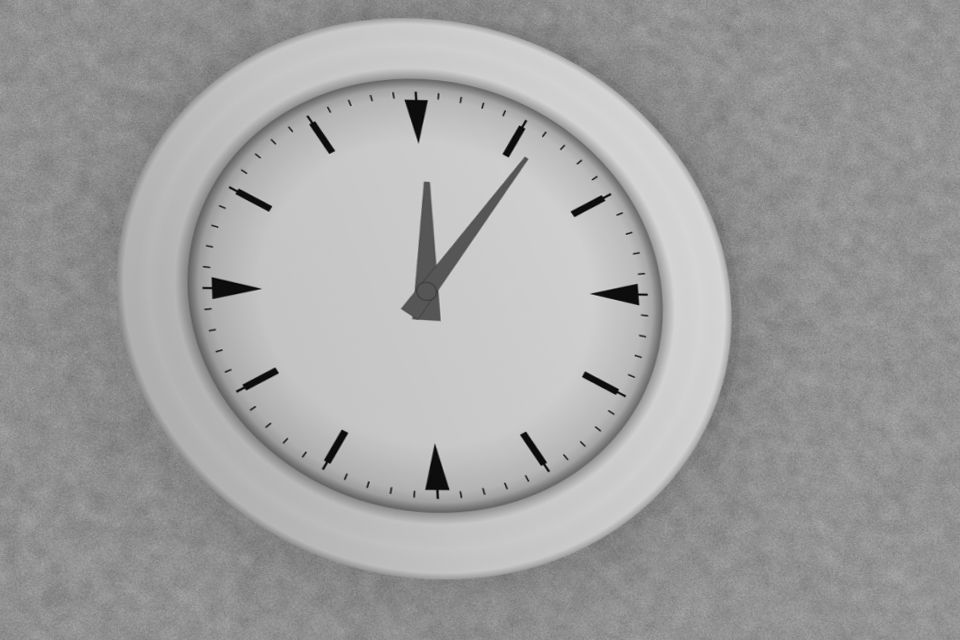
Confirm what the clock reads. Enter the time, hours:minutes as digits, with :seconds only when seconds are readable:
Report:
12:06
